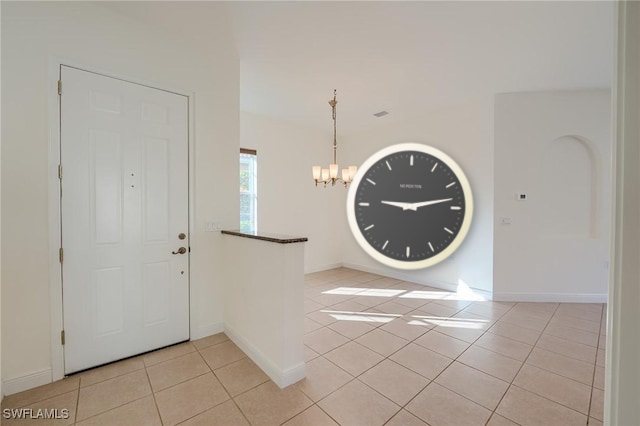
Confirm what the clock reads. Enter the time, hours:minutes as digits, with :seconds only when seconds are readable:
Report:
9:13
